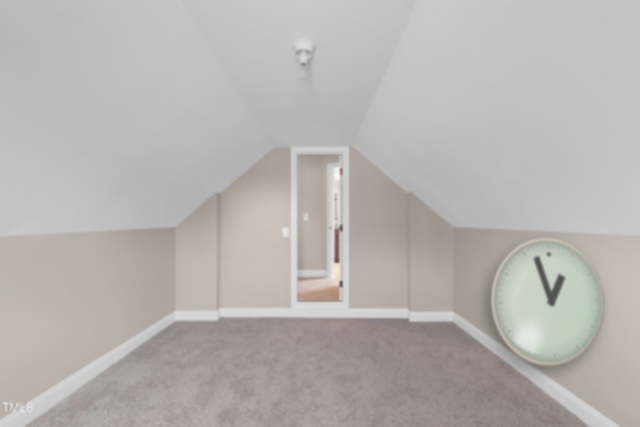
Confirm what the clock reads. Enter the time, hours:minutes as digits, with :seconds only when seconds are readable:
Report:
12:57
